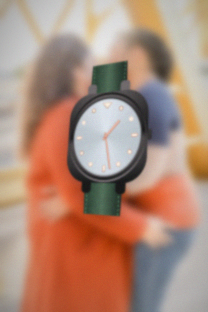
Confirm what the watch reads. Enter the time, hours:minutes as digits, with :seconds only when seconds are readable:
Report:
1:28
